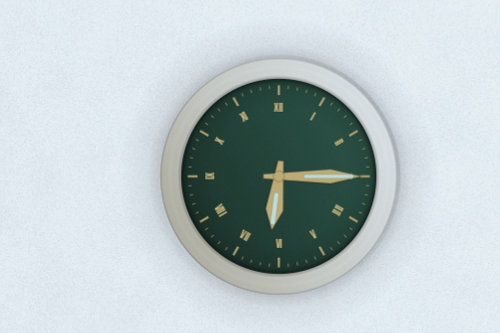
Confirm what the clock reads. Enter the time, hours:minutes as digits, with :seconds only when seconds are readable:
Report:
6:15
